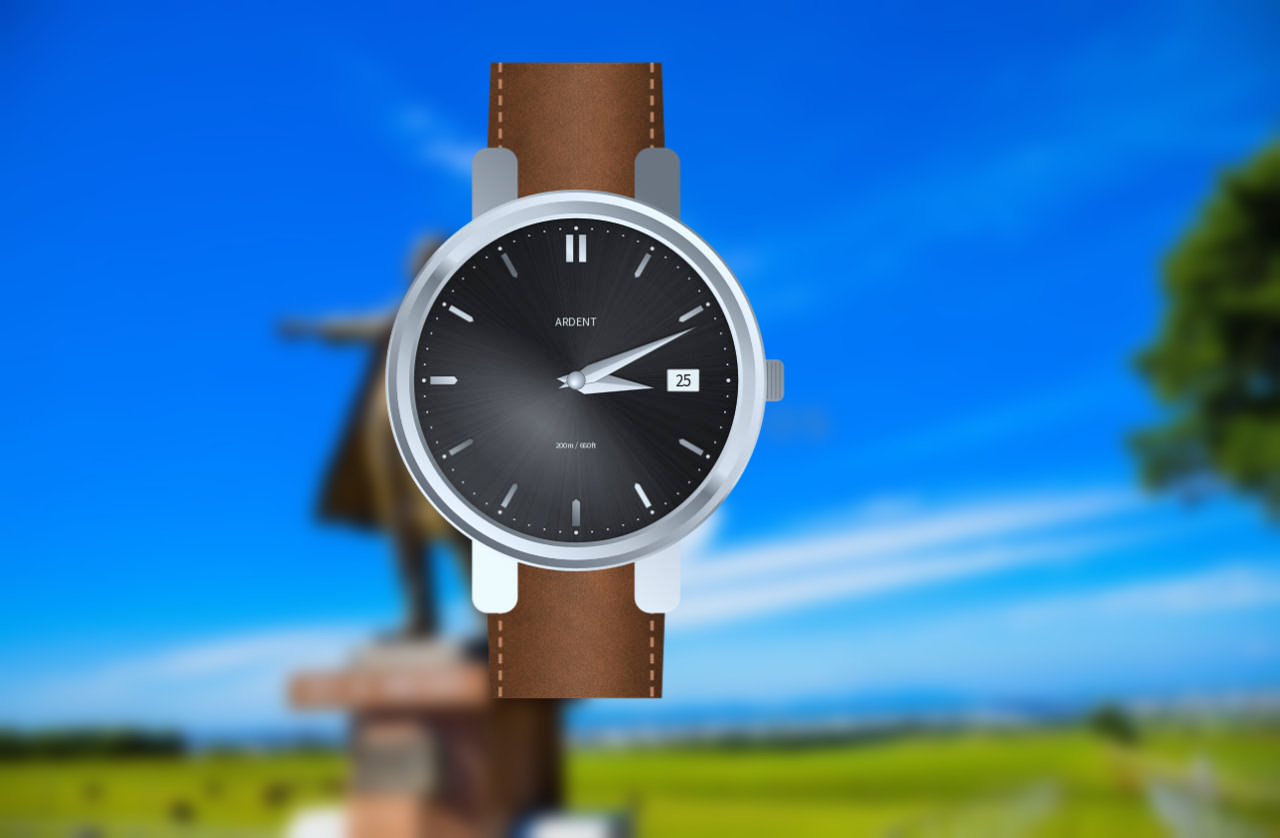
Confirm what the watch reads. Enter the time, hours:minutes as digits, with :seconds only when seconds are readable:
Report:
3:11
